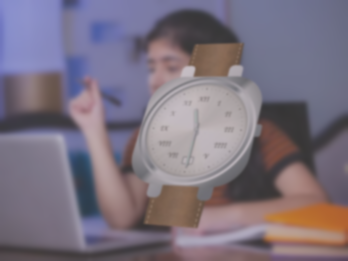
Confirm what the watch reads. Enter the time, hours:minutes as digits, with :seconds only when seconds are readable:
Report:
11:30
